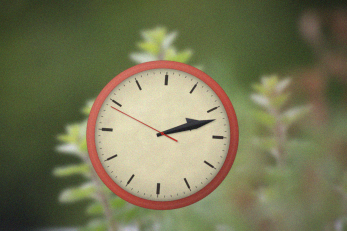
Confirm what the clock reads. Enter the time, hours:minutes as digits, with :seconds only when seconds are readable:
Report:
2:11:49
